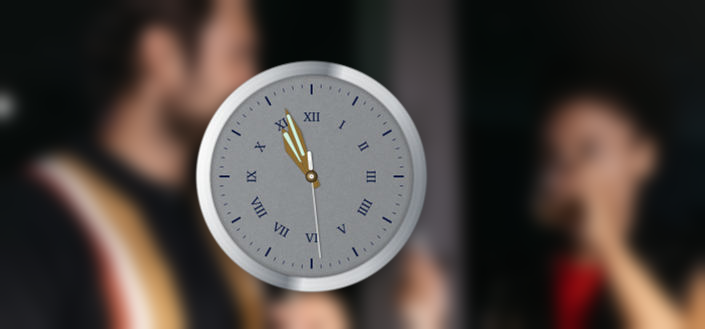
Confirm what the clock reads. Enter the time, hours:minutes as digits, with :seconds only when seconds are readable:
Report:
10:56:29
